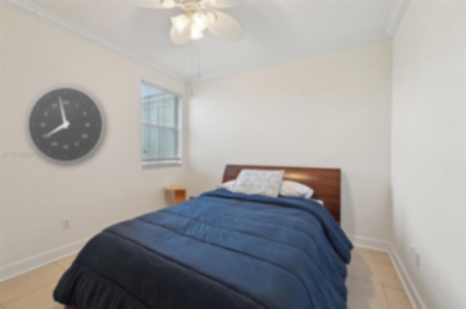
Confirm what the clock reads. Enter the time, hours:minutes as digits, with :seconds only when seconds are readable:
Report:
7:58
